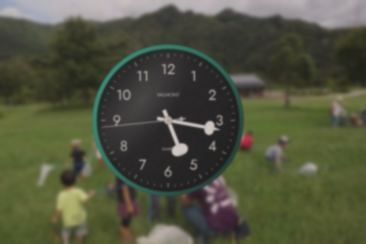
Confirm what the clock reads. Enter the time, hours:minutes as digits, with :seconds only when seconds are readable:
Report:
5:16:44
